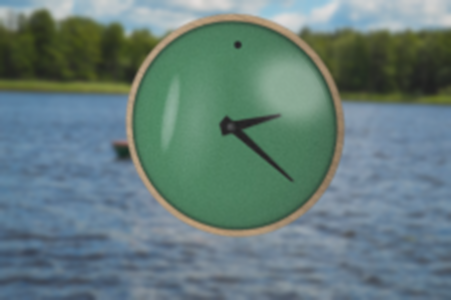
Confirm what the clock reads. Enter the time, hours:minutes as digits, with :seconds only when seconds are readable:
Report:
2:21
